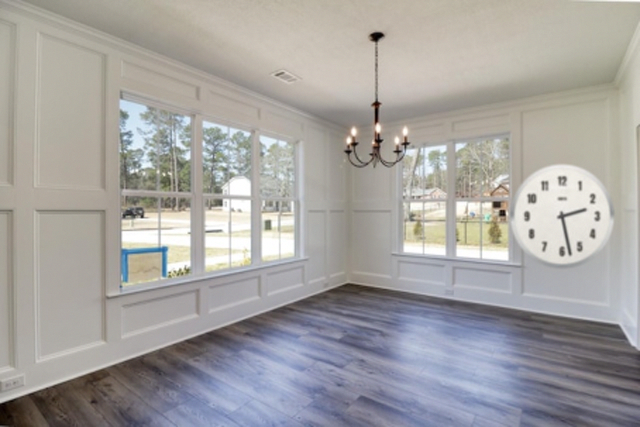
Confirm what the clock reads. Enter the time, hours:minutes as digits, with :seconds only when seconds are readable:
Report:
2:28
